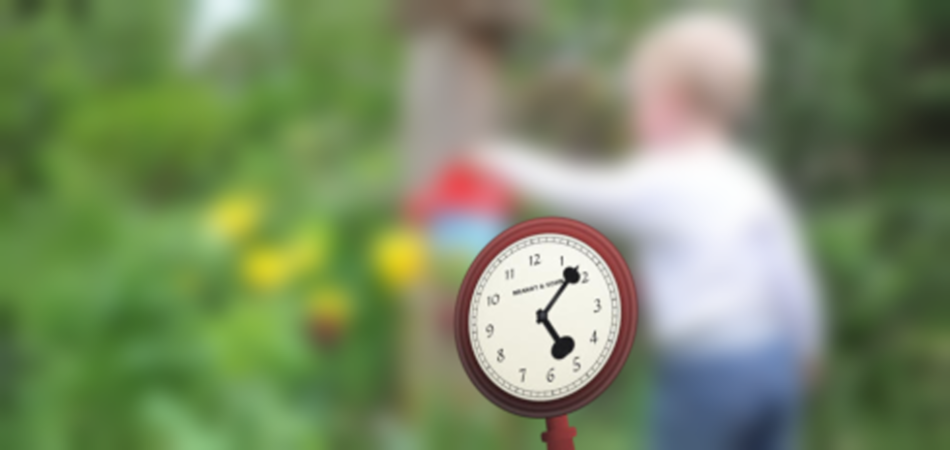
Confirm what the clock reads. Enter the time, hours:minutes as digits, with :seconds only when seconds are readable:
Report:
5:08
